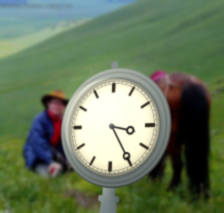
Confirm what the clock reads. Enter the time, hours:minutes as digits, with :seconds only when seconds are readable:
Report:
3:25
